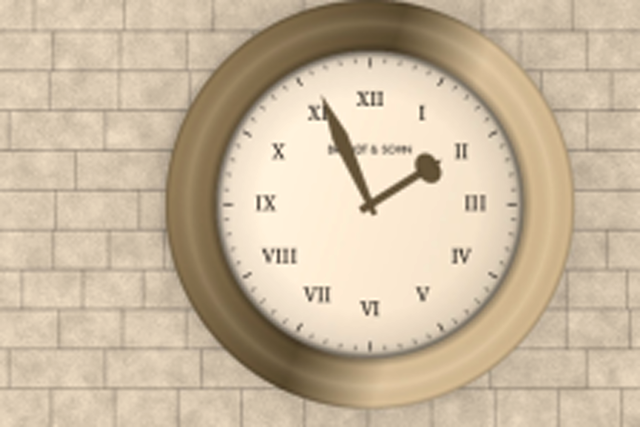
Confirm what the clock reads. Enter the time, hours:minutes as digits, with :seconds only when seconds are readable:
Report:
1:56
